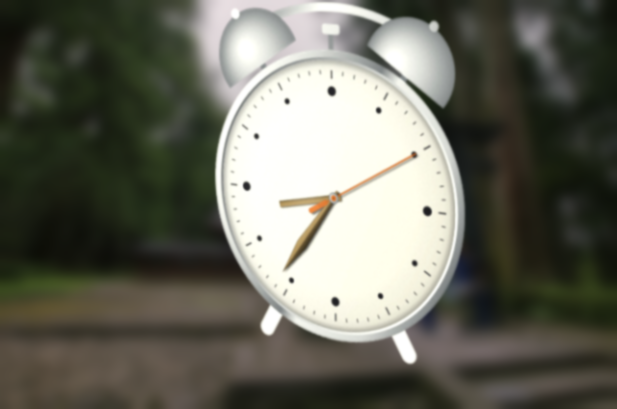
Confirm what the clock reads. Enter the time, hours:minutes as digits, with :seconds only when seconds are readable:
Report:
8:36:10
